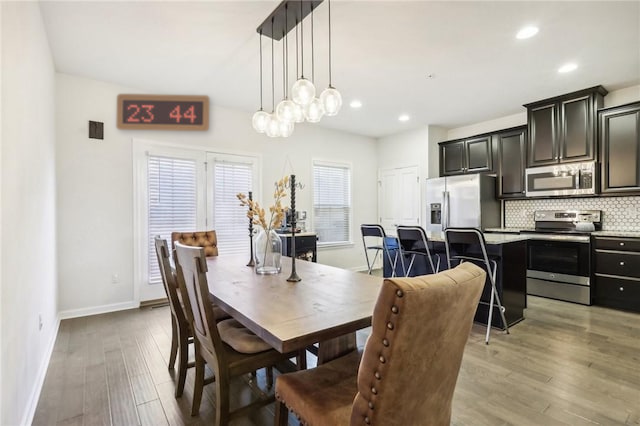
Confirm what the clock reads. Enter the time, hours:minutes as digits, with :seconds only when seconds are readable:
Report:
23:44
